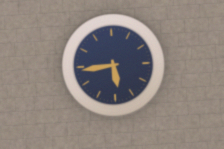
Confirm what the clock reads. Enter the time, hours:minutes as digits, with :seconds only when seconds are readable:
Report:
5:44
